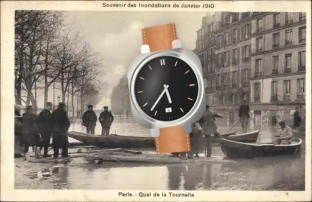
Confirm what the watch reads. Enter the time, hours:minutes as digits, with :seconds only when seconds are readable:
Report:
5:37
